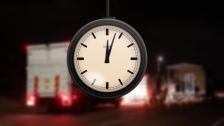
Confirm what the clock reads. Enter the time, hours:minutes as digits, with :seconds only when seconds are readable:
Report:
12:03
